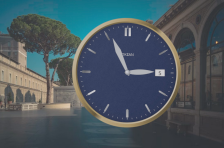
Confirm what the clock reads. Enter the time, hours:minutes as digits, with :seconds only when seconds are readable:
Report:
2:56
